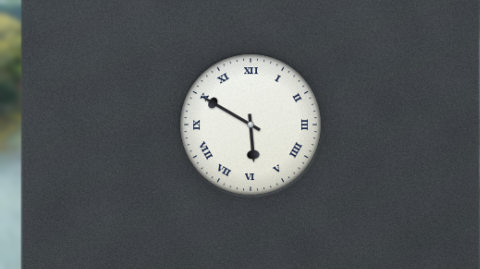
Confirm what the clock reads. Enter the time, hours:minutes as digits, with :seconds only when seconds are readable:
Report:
5:50
